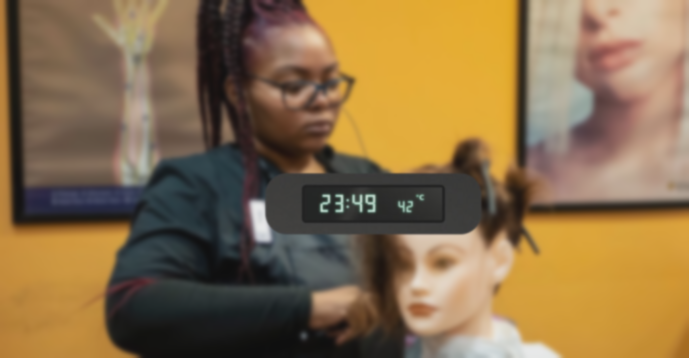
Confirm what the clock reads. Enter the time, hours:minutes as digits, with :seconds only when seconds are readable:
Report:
23:49
